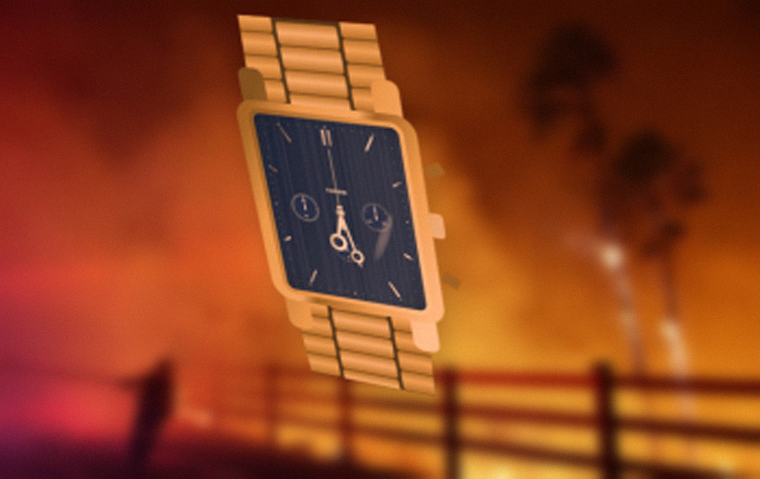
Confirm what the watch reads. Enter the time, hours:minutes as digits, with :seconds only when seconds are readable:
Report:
6:28
